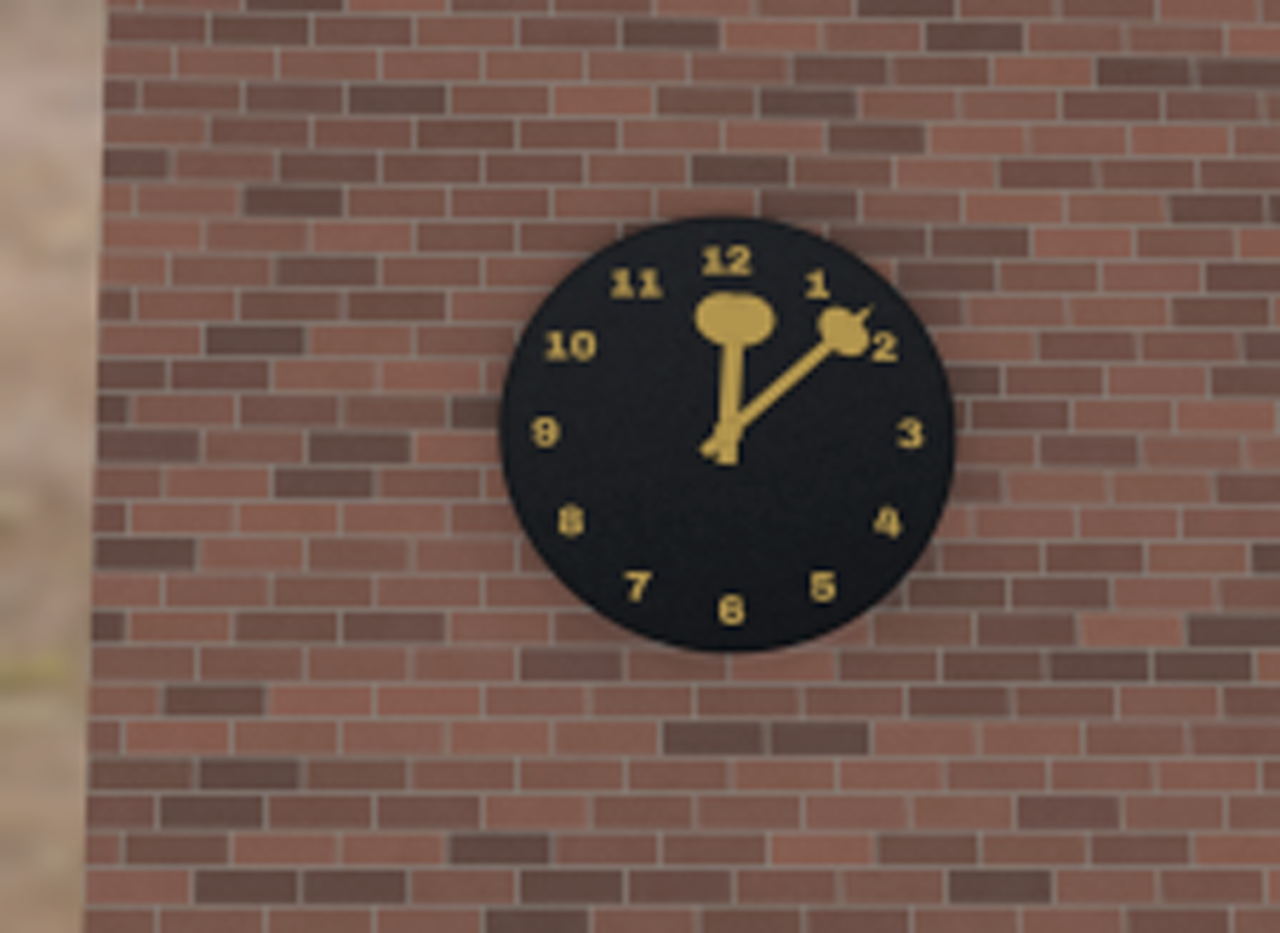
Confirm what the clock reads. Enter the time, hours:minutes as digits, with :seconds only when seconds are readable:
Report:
12:08
